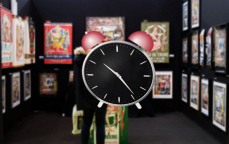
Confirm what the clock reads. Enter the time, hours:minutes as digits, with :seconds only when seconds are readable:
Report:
10:24
